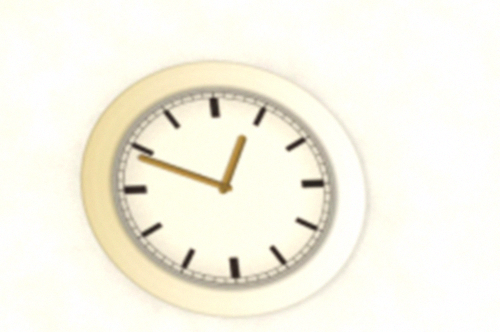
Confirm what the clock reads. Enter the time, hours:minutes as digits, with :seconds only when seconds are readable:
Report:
12:49
